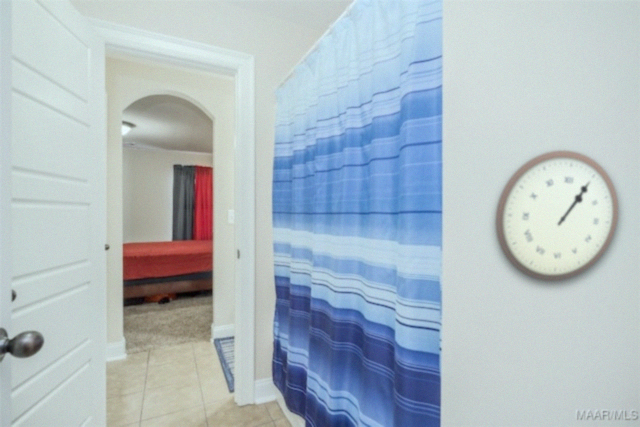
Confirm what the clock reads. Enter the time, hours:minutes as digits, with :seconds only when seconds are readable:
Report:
1:05
